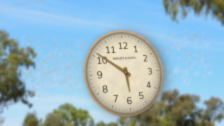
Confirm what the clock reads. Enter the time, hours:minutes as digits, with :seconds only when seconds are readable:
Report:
5:51
